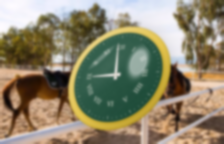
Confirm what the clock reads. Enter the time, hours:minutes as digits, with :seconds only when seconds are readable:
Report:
8:59
